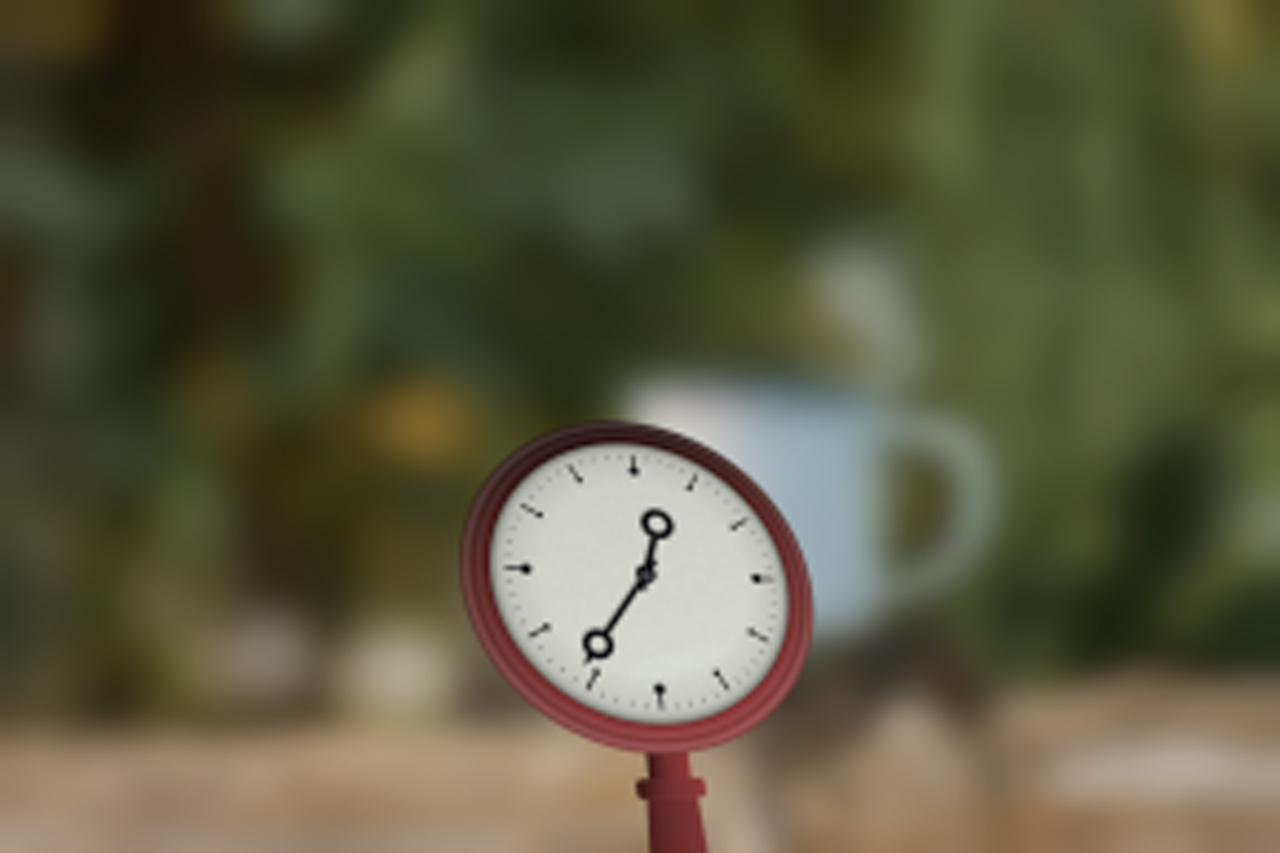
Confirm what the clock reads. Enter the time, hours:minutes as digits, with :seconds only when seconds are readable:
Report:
12:36
